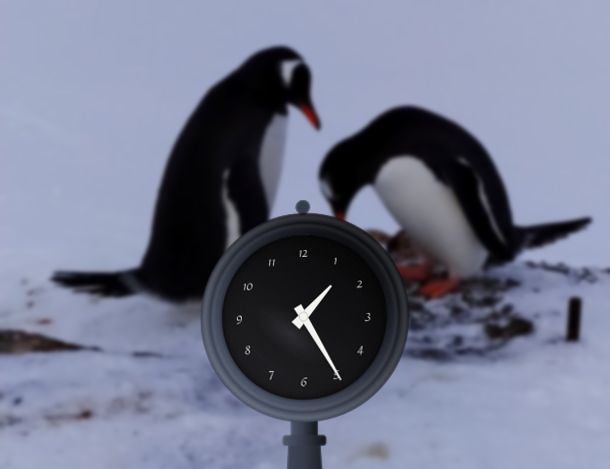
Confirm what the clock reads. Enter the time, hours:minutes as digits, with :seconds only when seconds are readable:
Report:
1:25
